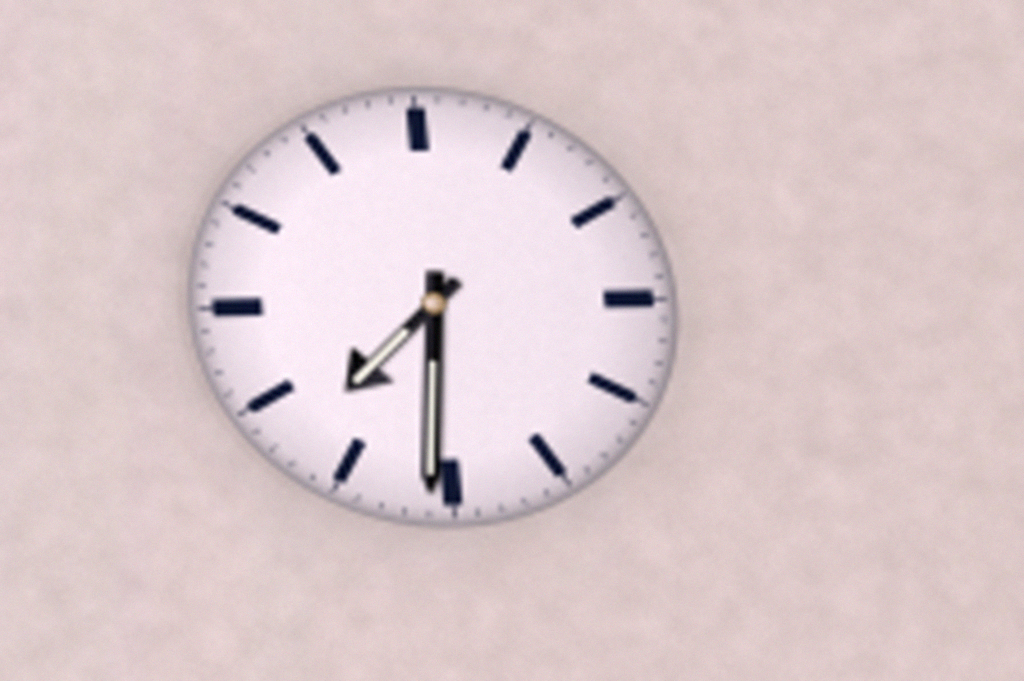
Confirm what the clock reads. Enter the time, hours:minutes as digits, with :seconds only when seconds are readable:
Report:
7:31
